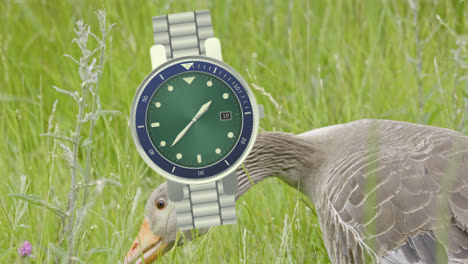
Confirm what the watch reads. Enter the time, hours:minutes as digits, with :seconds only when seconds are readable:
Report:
1:38
